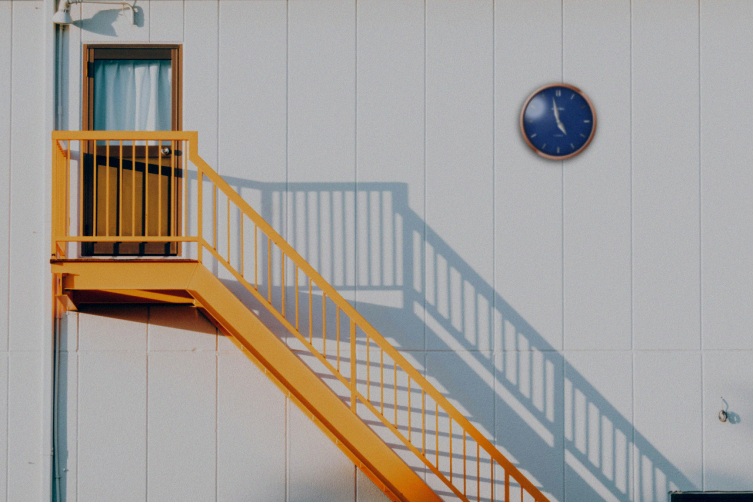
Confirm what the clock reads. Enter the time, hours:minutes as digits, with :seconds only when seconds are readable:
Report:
4:58
